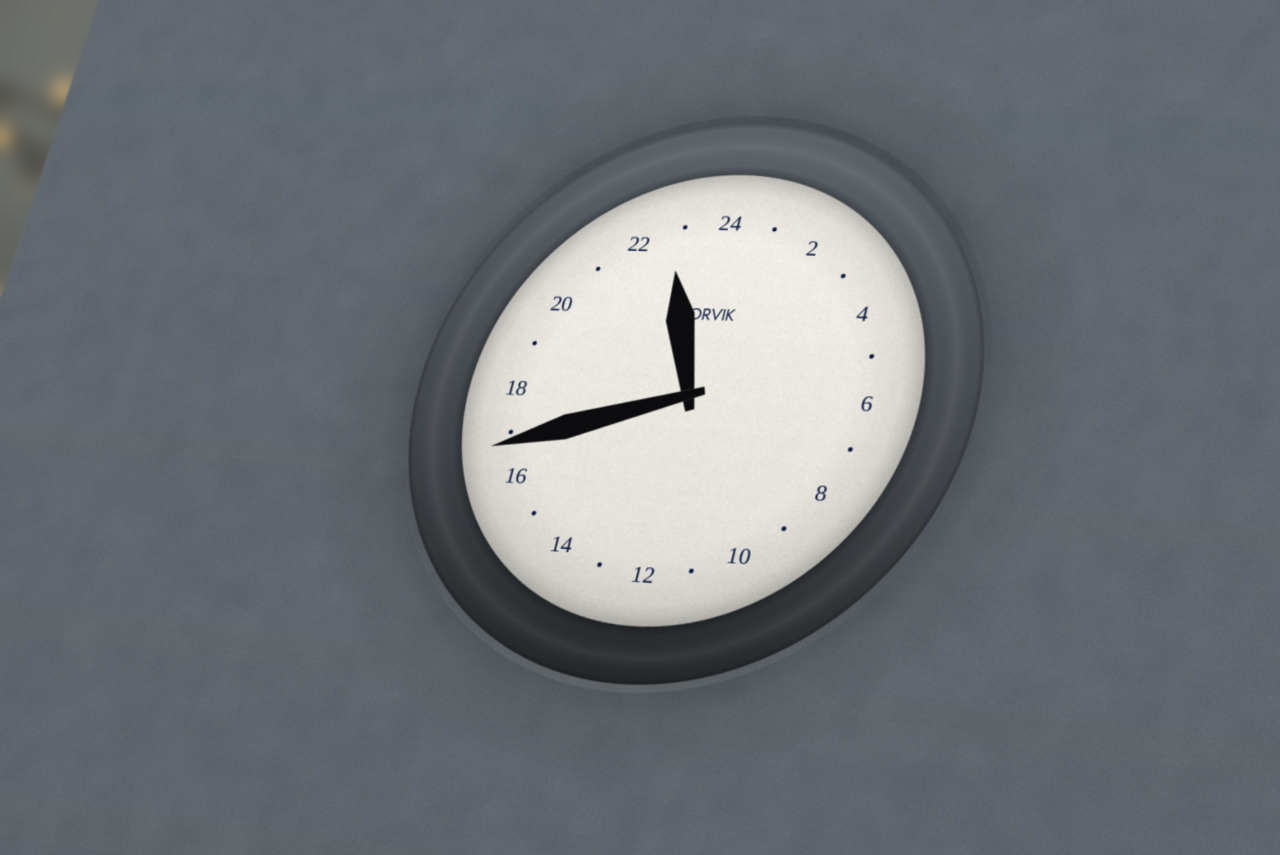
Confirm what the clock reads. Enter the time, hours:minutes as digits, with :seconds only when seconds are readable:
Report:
22:42
